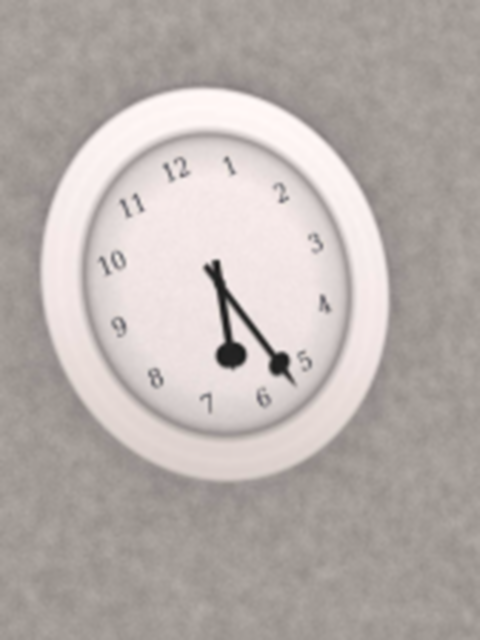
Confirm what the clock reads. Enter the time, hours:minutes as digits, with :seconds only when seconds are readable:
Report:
6:27
